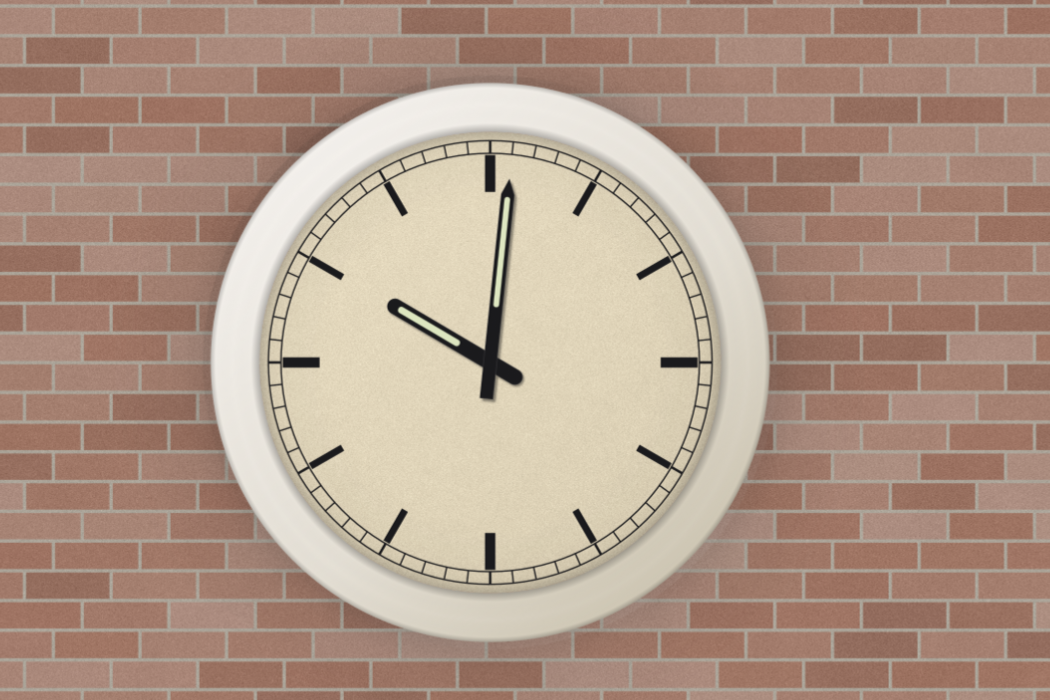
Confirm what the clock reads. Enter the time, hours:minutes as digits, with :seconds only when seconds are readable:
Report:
10:01
